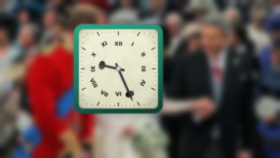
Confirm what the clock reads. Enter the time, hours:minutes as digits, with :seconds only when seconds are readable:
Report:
9:26
